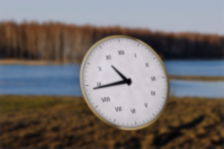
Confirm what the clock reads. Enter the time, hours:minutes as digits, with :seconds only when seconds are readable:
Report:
10:44
